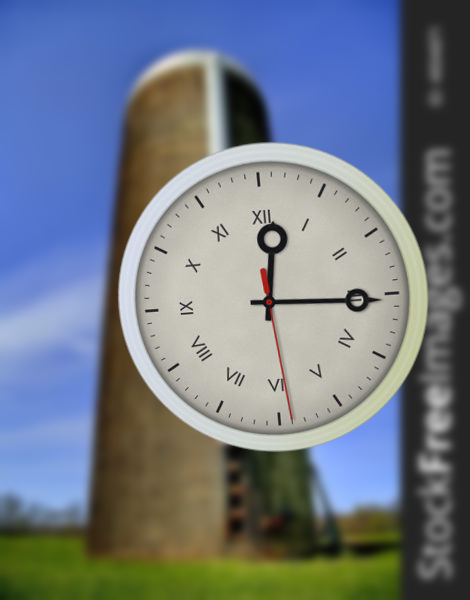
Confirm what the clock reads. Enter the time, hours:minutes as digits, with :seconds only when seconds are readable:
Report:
12:15:29
